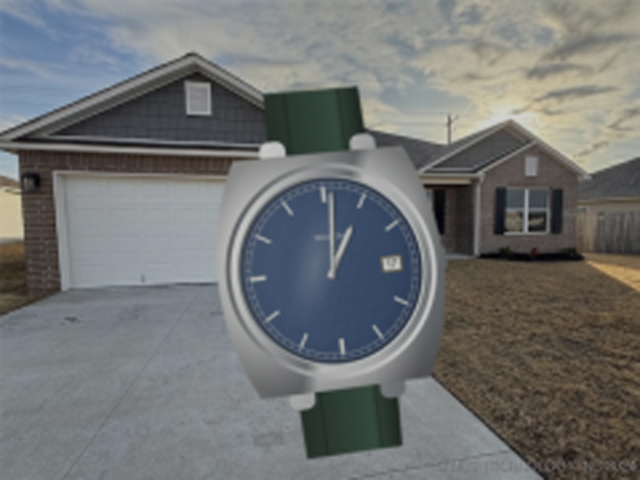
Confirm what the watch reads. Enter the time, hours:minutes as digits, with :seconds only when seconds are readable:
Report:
1:01
